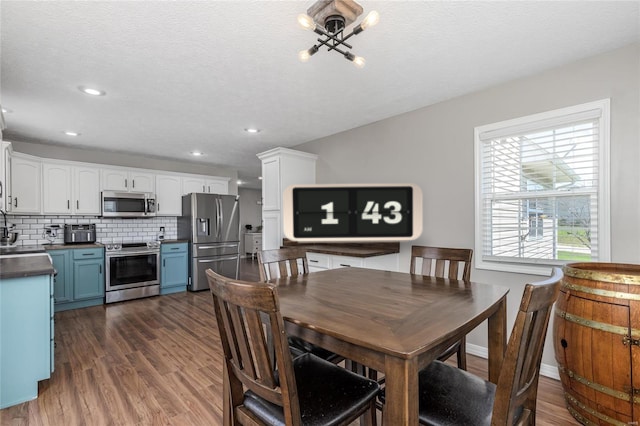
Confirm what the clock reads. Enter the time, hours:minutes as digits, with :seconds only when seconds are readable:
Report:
1:43
